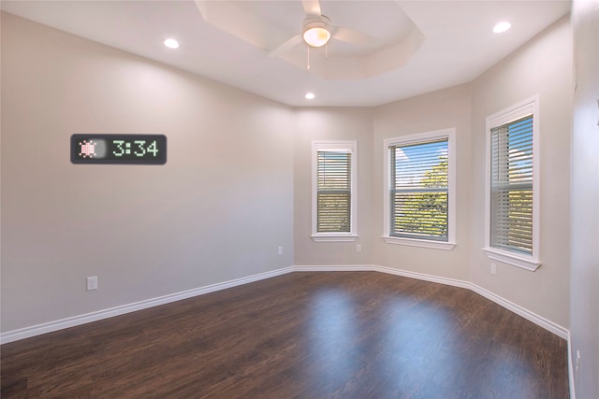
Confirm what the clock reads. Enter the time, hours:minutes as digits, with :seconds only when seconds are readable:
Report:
3:34
